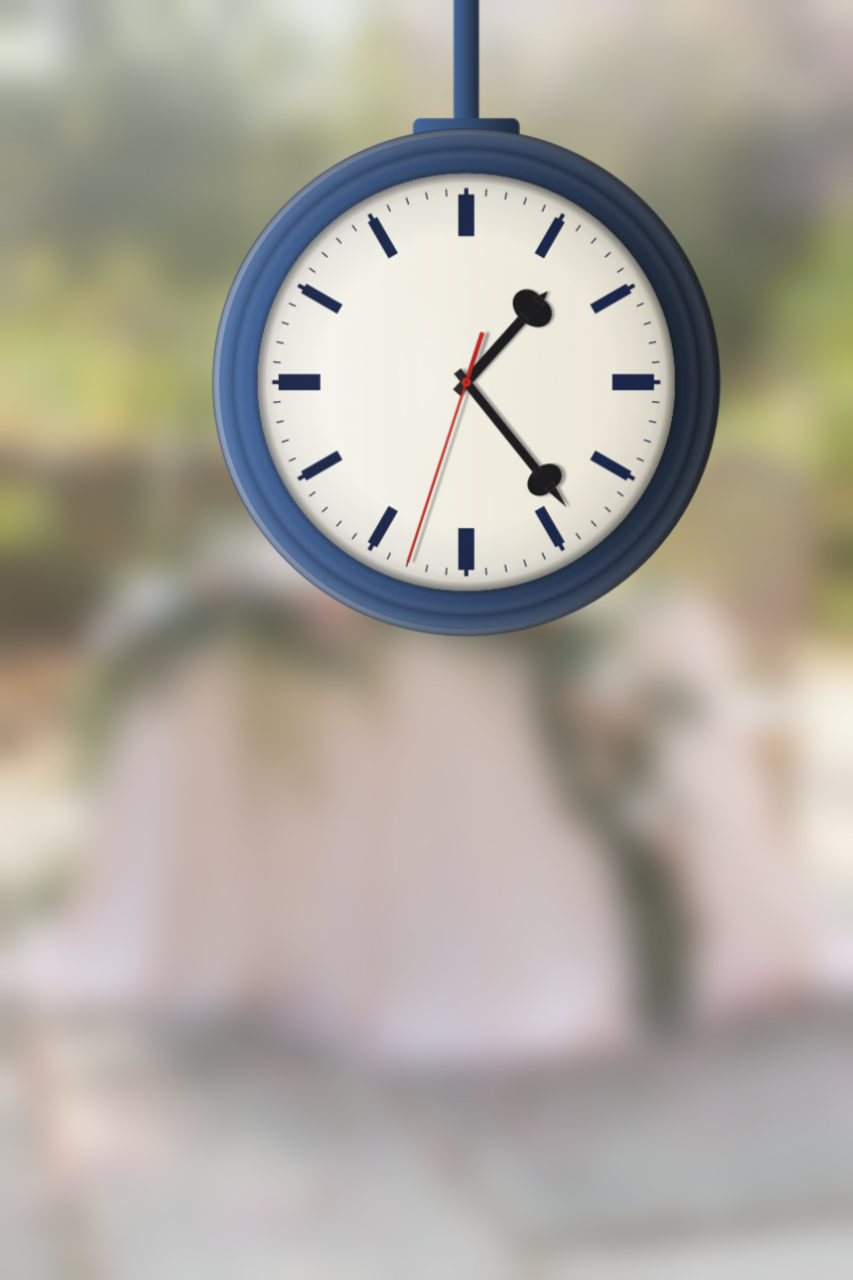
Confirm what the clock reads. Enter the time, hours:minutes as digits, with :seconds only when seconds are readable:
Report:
1:23:33
